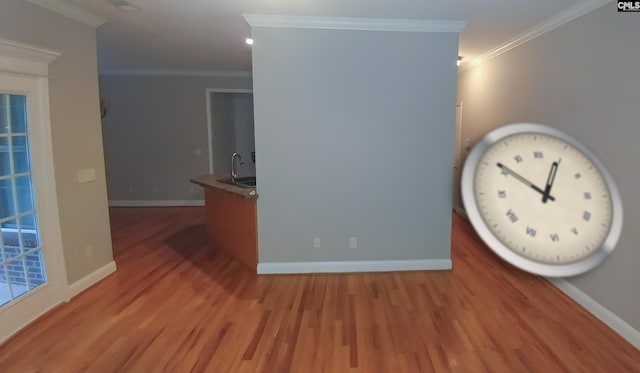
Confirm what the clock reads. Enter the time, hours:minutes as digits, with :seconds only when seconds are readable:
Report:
12:51
